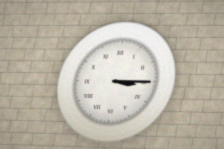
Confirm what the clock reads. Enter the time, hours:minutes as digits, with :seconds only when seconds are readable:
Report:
3:15
